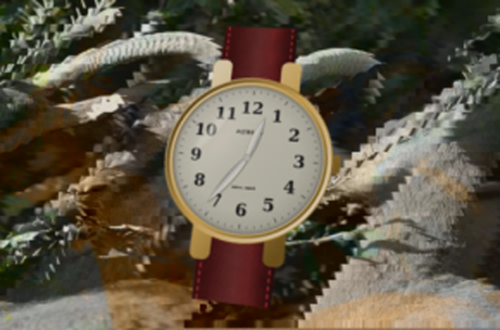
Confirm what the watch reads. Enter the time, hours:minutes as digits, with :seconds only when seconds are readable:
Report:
12:36
